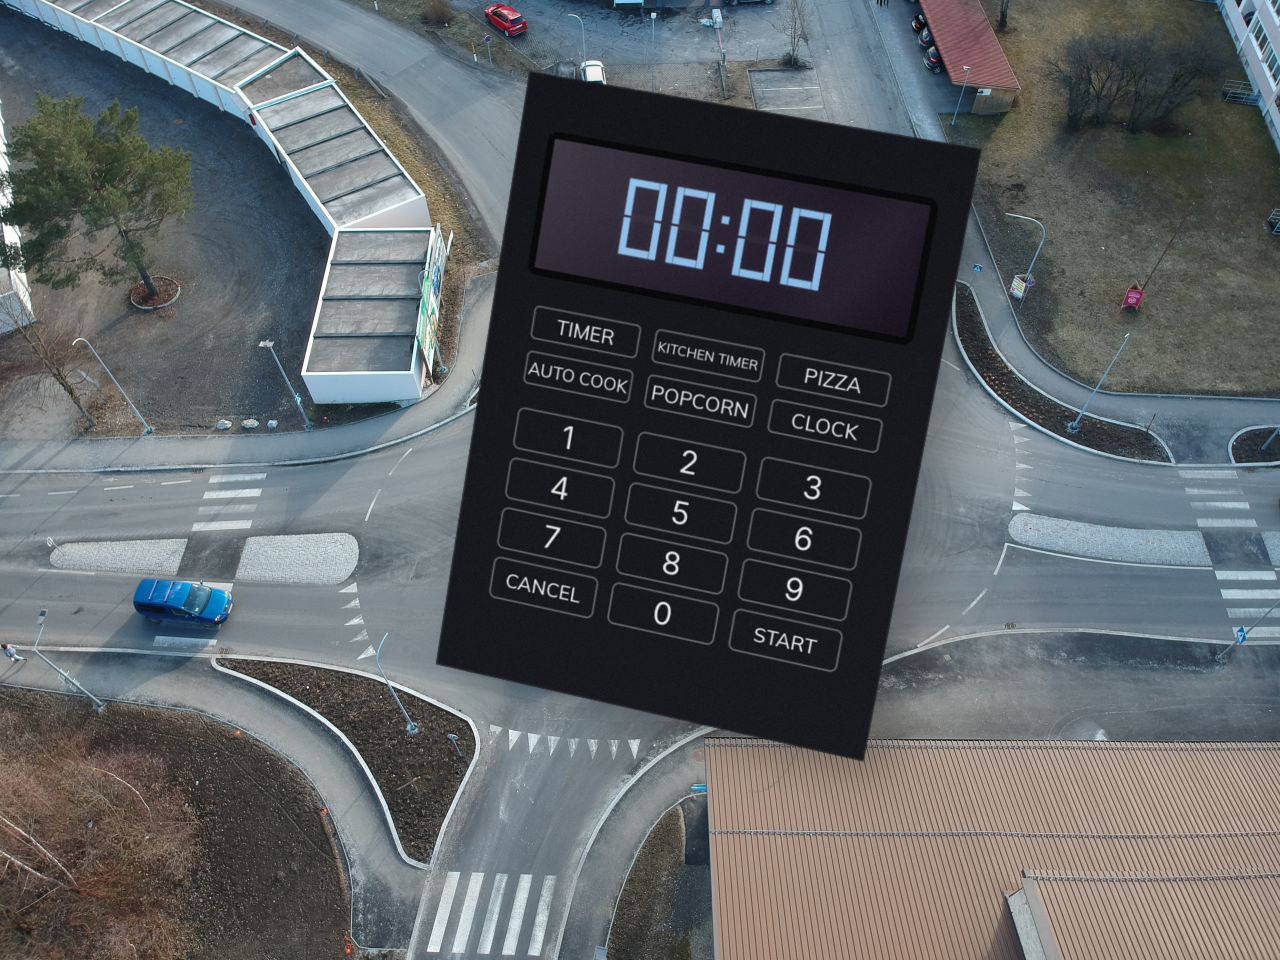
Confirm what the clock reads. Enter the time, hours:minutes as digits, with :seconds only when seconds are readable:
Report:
0:00
